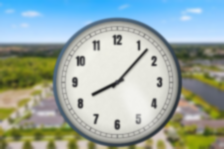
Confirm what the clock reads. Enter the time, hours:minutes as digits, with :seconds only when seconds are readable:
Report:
8:07
